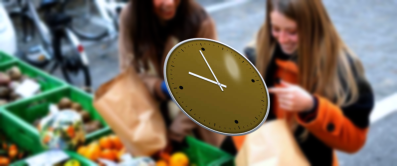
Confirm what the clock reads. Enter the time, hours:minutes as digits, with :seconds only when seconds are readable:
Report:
9:59
